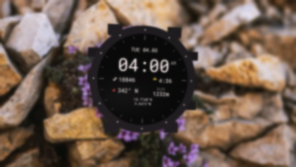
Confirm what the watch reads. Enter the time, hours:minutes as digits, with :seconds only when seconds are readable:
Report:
4:00
